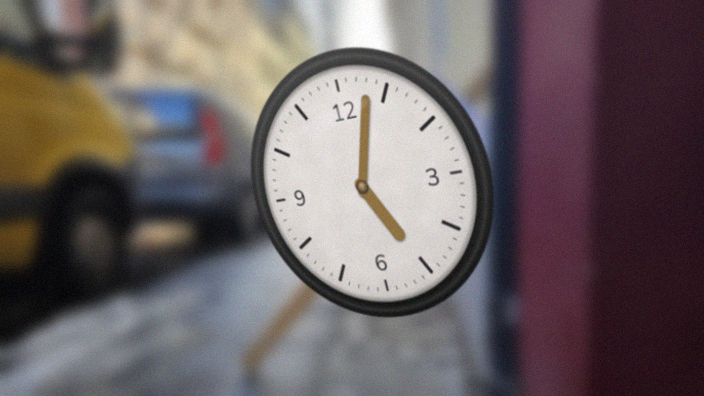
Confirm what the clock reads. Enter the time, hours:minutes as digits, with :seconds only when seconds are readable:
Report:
5:03
